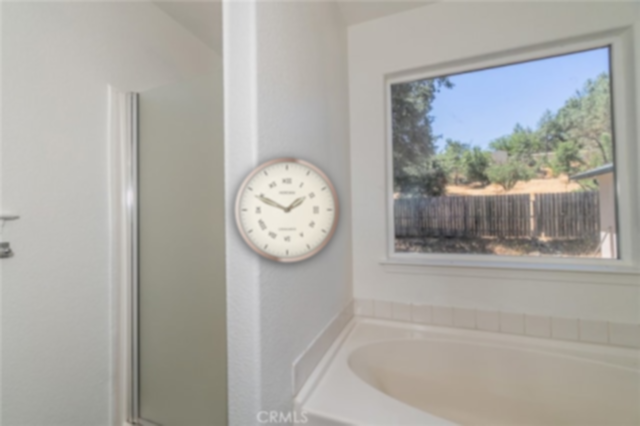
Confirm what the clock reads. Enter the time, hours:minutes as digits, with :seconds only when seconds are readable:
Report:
1:49
